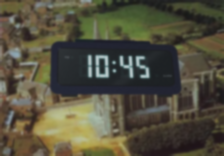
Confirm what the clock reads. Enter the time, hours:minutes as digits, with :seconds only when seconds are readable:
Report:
10:45
